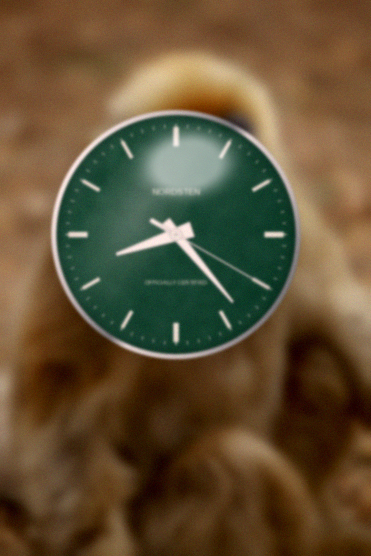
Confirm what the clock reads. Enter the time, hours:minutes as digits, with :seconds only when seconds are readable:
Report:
8:23:20
